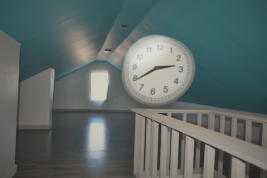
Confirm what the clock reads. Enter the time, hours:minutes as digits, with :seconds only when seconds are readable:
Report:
2:39
